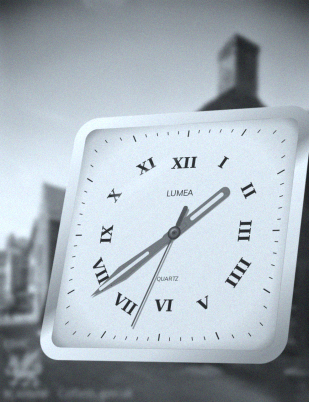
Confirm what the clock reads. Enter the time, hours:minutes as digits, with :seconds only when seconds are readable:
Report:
1:38:33
